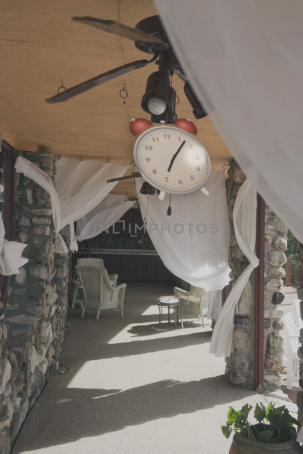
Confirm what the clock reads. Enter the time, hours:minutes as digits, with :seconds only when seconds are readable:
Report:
7:07
